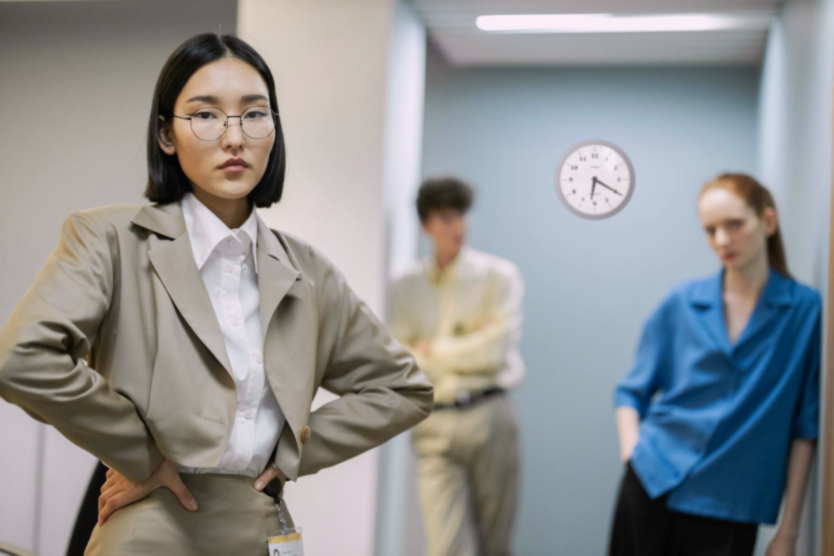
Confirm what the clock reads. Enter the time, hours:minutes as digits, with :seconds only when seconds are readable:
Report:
6:20
